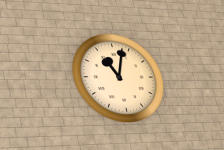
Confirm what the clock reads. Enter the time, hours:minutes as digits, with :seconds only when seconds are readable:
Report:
11:03
